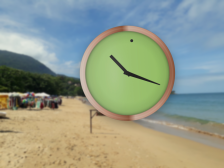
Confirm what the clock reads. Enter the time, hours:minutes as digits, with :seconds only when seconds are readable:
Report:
10:17
